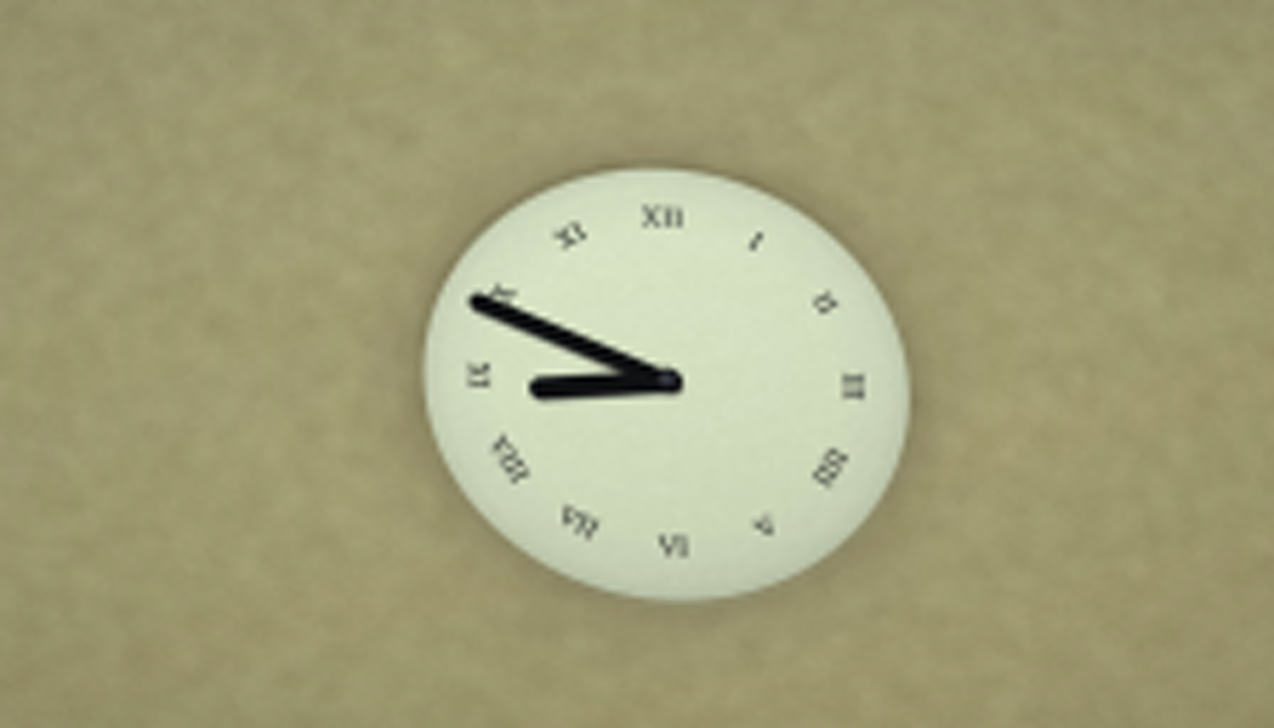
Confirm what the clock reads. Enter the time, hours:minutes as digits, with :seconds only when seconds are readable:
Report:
8:49
